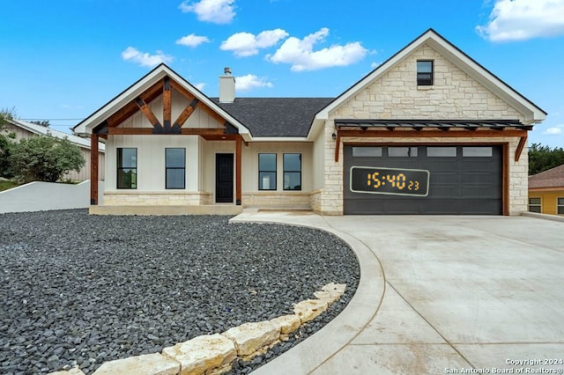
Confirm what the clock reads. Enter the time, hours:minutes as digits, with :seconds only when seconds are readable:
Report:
15:40:23
